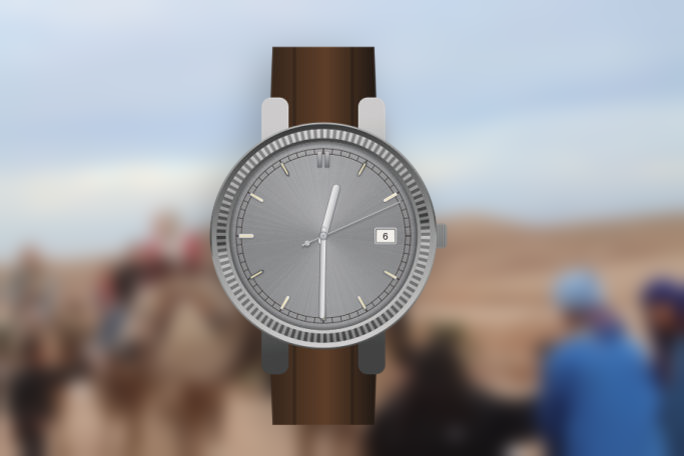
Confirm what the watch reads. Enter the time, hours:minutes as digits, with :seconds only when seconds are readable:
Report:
12:30:11
